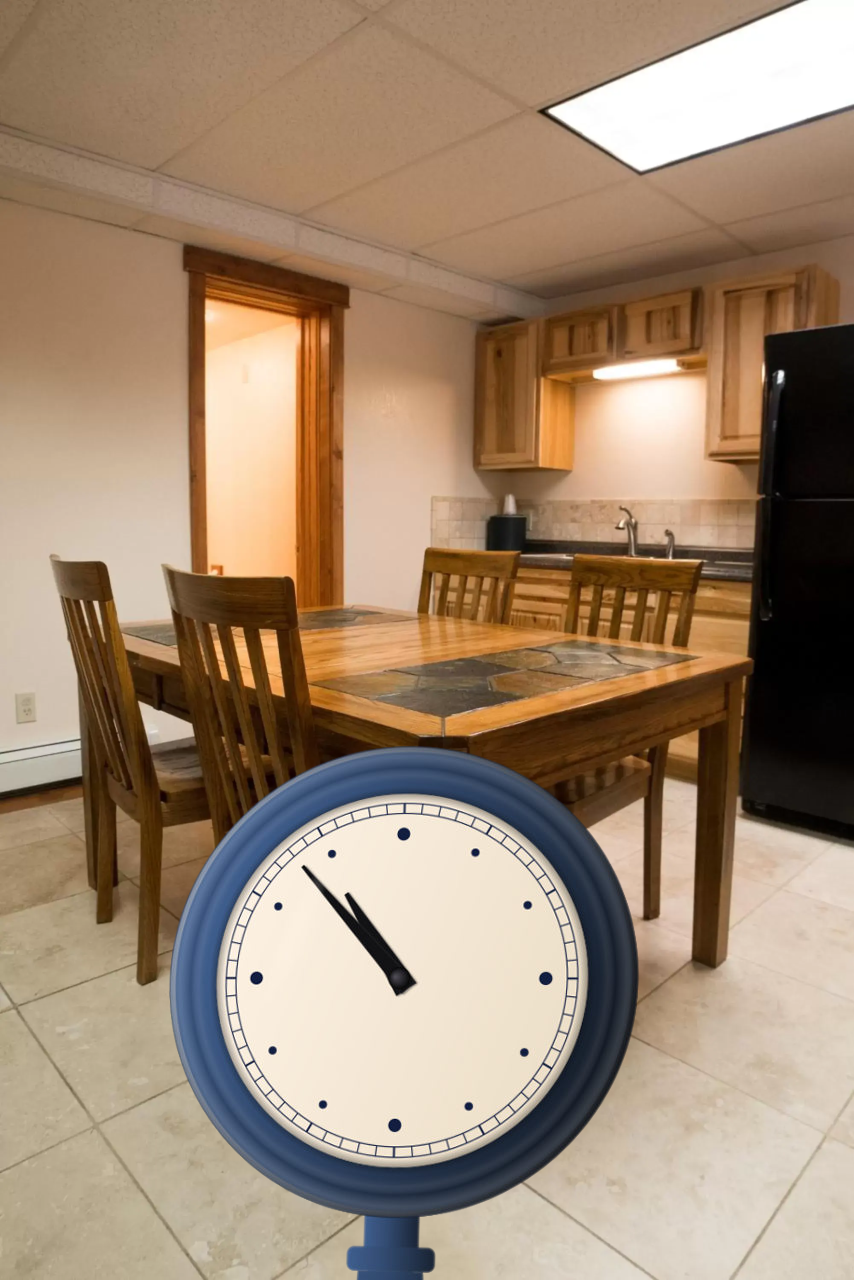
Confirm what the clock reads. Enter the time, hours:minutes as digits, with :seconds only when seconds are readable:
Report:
10:53
